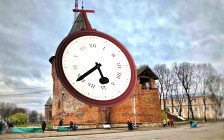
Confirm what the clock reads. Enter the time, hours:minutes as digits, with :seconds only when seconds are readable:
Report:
5:40
